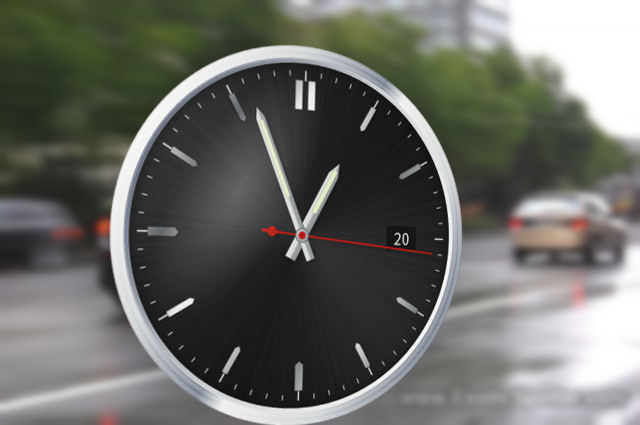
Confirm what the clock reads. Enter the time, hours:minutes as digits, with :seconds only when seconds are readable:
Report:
12:56:16
